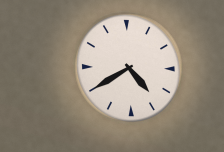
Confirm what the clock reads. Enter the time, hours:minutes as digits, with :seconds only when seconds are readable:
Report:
4:40
